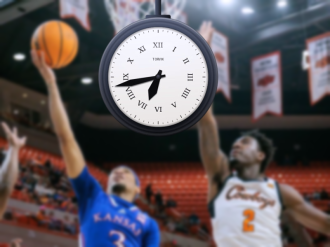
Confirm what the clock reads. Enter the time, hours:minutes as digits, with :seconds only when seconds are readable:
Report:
6:43
